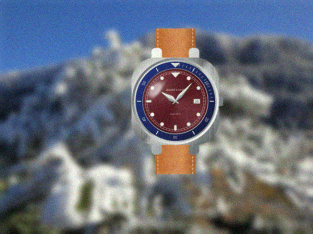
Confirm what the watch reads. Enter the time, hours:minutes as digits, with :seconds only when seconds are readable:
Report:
10:07
